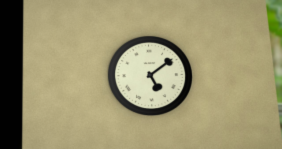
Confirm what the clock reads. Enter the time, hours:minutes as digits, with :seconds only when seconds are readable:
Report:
5:09
